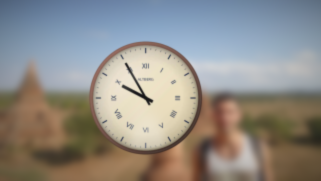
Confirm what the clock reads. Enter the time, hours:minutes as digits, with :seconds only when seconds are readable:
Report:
9:55
